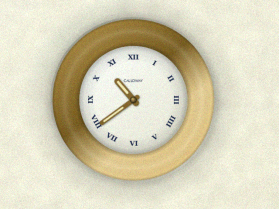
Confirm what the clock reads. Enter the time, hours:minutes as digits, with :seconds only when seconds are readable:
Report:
10:39
